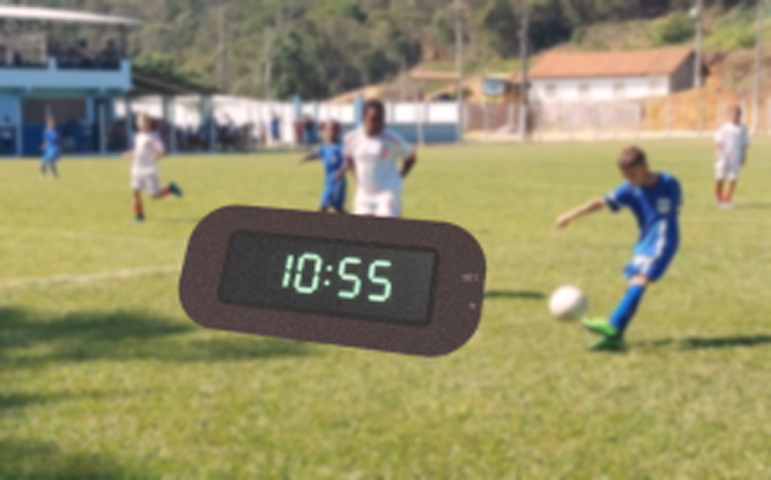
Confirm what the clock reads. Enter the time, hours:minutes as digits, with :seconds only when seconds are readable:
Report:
10:55
